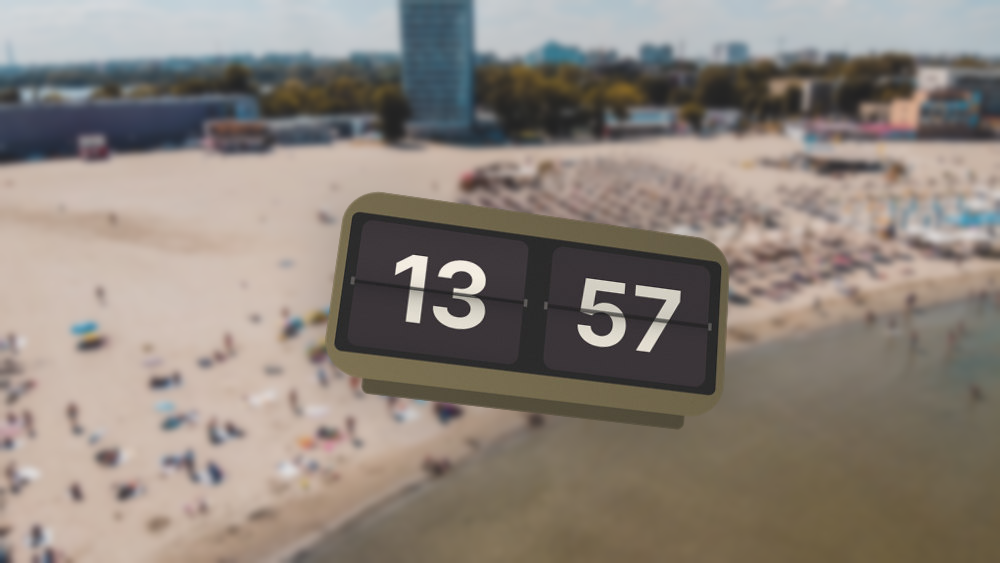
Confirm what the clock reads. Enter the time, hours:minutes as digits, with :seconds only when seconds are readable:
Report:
13:57
